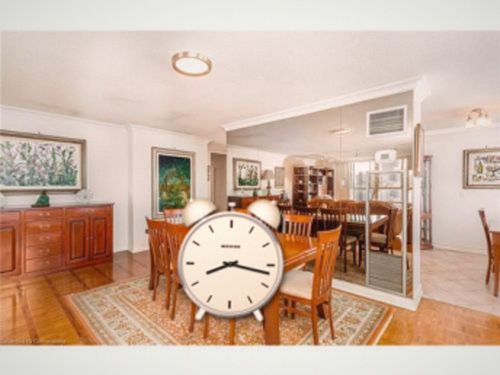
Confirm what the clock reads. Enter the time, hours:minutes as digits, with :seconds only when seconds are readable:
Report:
8:17
